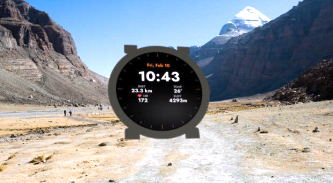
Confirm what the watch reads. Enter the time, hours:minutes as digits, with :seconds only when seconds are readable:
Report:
10:43
